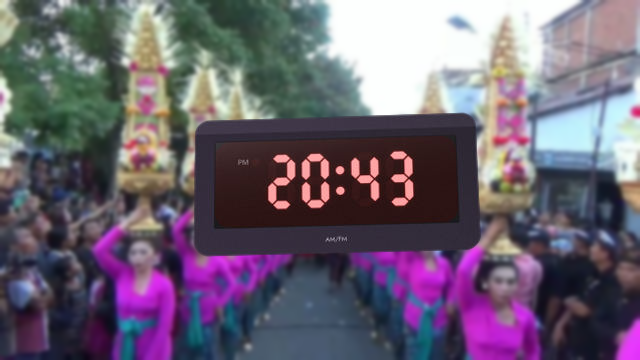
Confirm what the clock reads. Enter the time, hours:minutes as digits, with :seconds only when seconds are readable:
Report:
20:43
